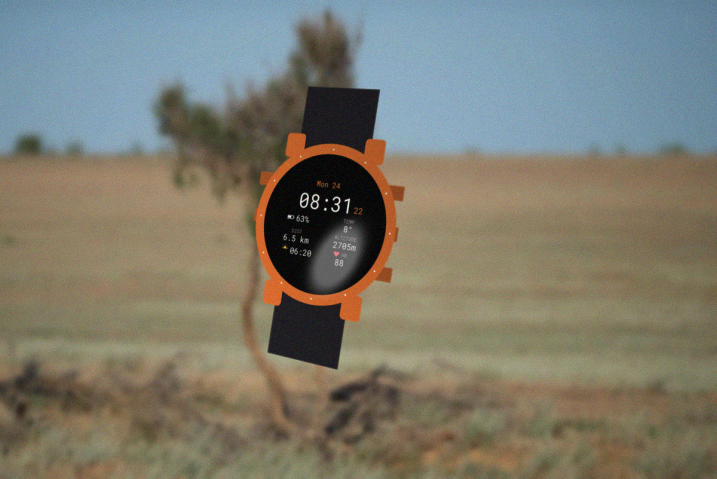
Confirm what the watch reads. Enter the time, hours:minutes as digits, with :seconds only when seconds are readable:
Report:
8:31:22
